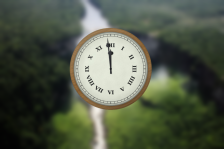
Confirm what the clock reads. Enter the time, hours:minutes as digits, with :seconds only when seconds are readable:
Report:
11:59
